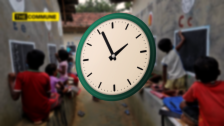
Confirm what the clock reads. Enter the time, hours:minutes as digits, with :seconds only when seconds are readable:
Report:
1:56
